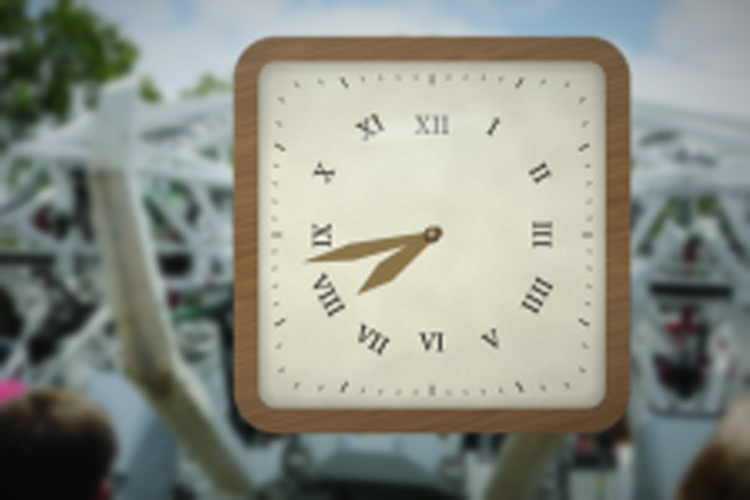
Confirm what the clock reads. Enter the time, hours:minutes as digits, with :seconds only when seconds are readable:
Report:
7:43
